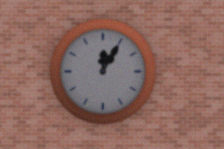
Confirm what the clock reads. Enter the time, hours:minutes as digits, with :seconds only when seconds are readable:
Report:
12:05
